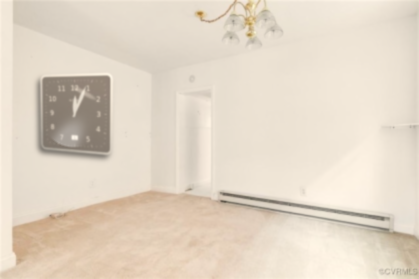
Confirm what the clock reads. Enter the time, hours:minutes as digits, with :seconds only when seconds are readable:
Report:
12:04
